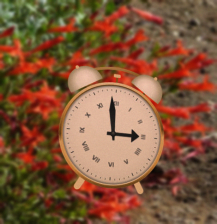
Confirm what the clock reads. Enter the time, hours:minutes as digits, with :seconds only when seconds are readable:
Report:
2:59
